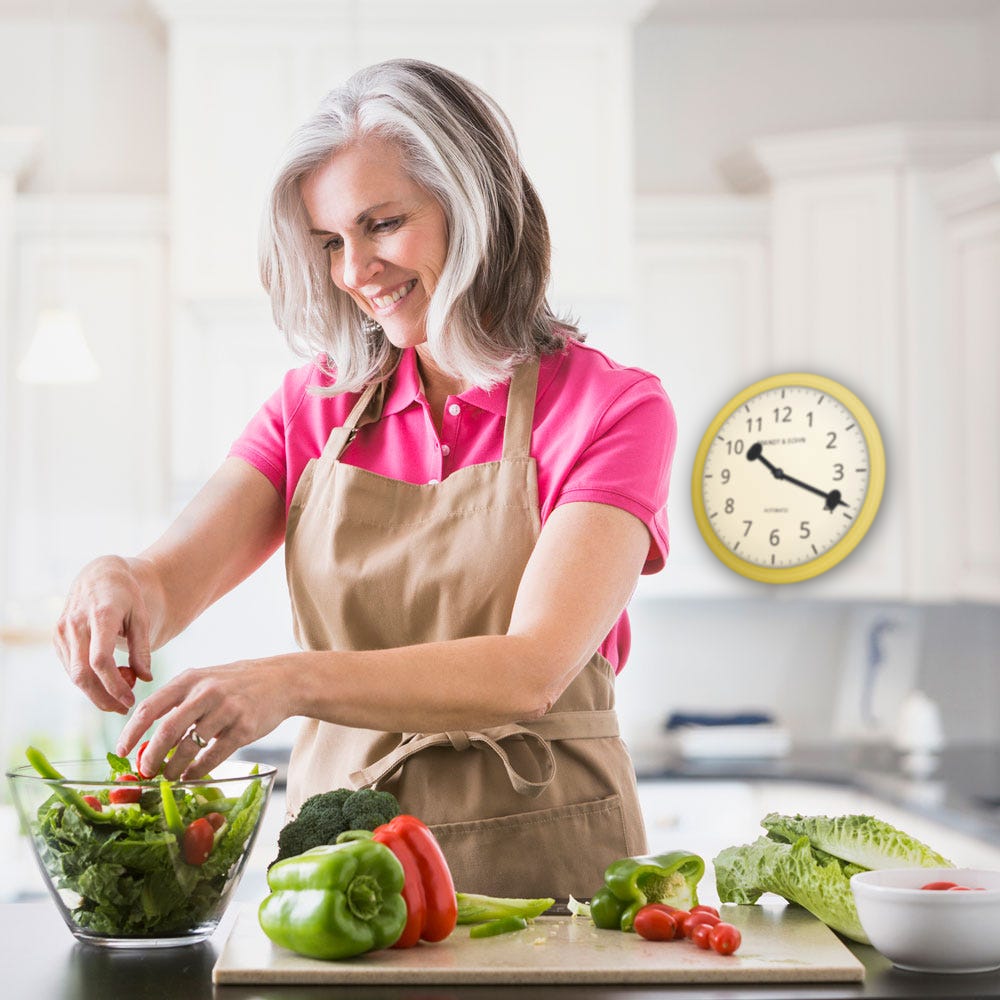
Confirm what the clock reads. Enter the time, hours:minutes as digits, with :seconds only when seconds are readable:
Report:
10:19
